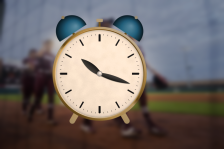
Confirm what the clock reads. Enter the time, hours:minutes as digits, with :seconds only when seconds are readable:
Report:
10:18
